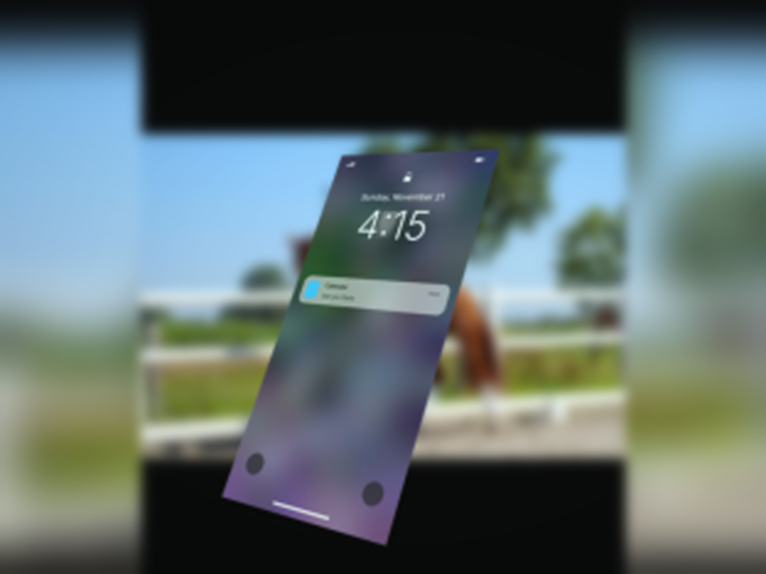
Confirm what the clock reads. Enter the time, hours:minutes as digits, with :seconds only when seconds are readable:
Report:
4:15
